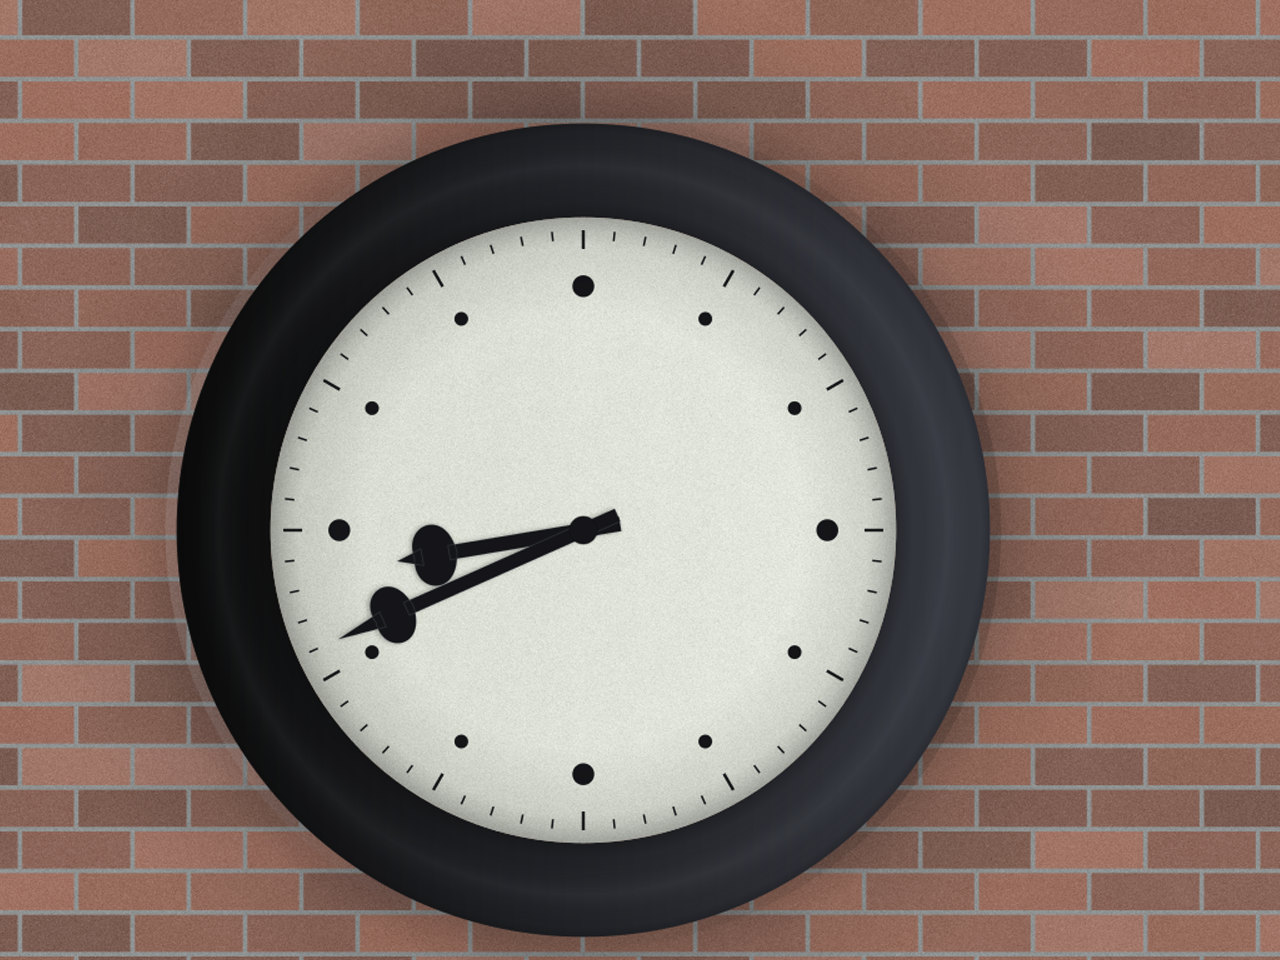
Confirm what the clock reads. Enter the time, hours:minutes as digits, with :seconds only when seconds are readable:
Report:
8:41
